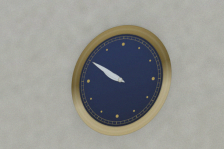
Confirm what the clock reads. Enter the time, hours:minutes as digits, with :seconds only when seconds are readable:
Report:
9:50
